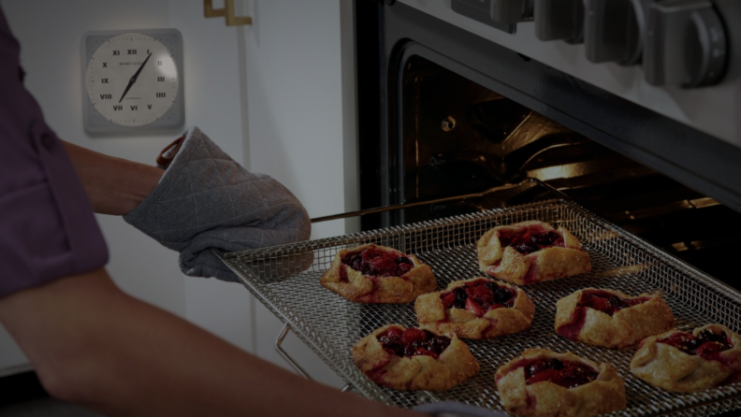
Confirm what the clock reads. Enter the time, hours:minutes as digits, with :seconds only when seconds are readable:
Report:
7:06
